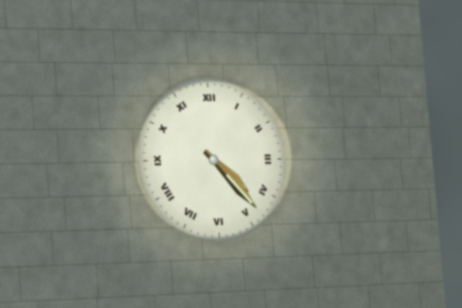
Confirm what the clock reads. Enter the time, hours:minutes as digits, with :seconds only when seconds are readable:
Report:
4:23
